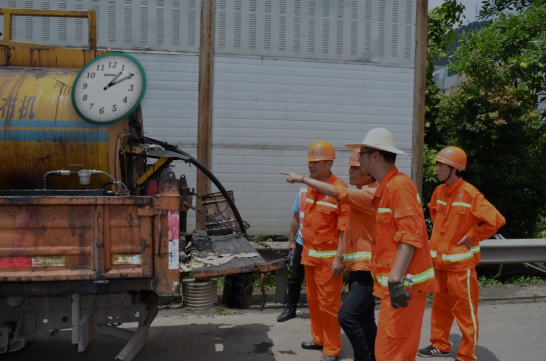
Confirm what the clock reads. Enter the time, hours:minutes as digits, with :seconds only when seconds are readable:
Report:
1:10
